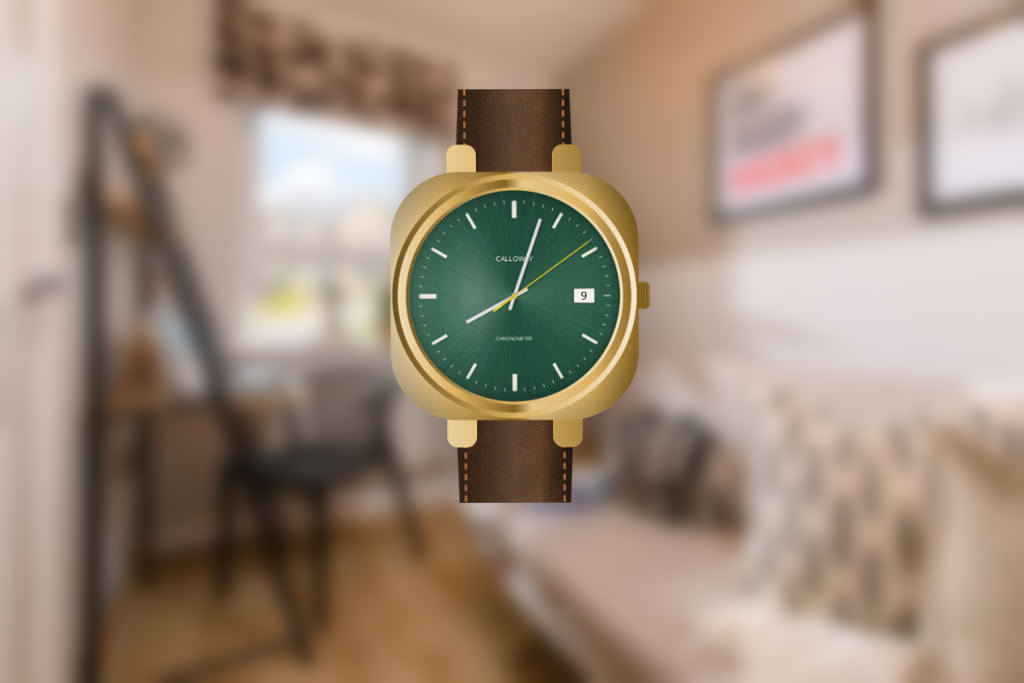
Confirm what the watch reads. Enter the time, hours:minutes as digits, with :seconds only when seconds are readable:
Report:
8:03:09
